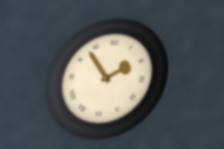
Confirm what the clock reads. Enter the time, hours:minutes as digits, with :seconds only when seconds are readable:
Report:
1:53
